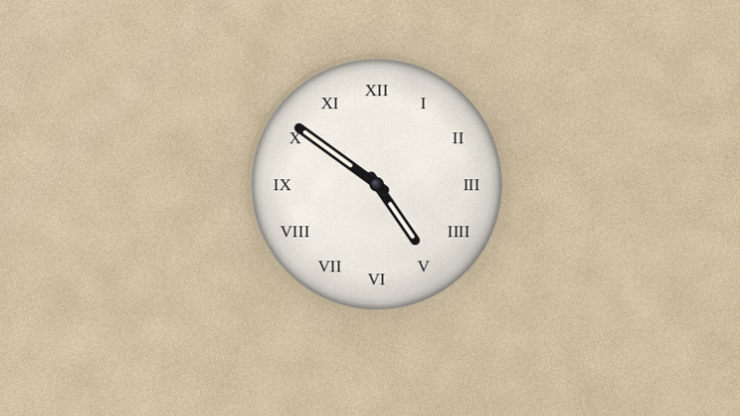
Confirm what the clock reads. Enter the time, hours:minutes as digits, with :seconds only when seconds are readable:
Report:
4:51
